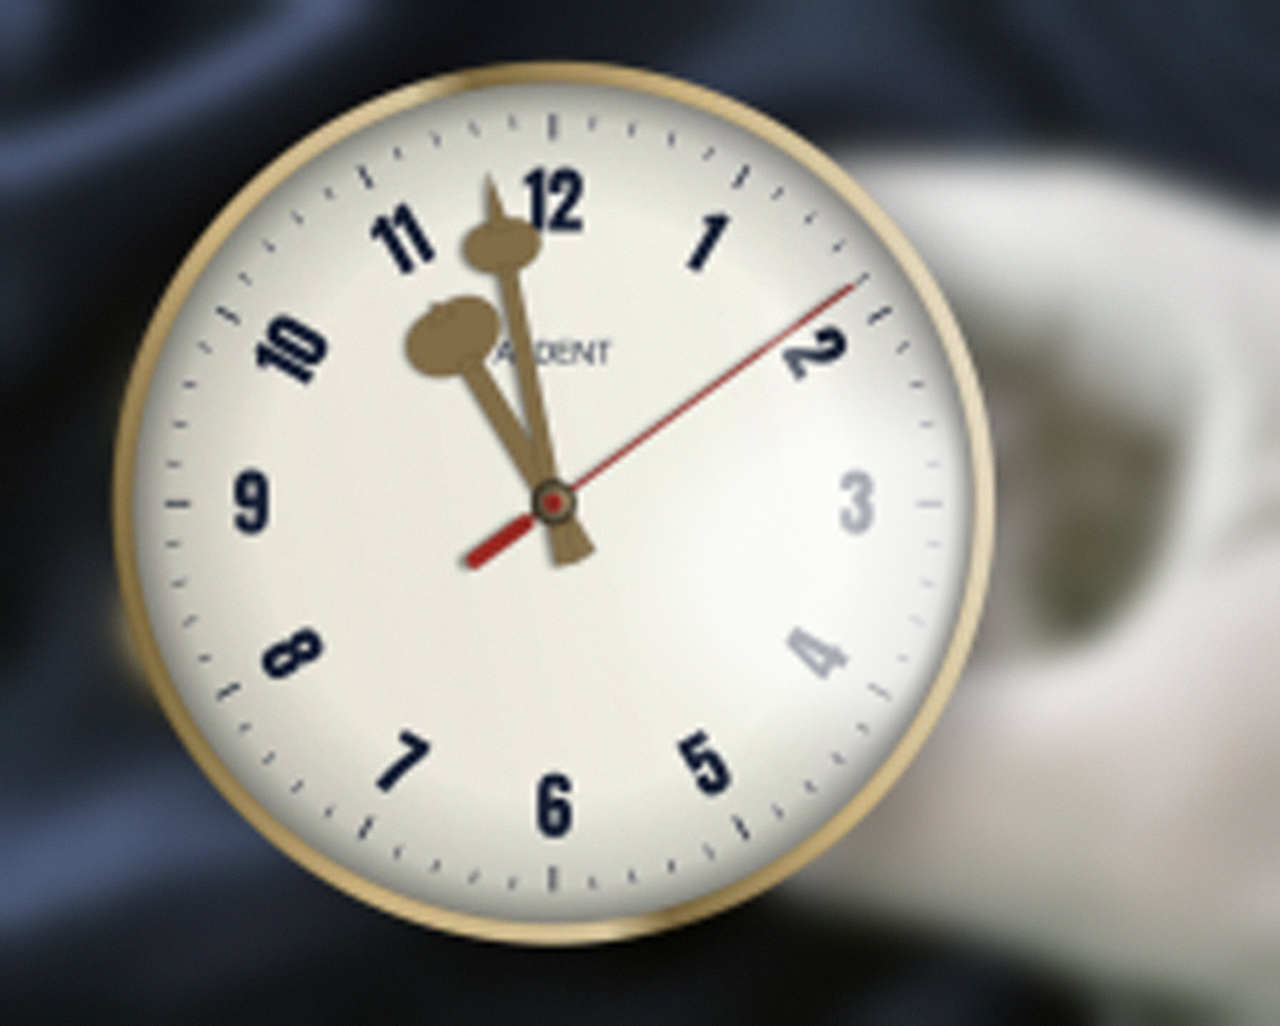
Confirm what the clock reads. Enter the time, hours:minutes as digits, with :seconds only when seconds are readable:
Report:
10:58:09
